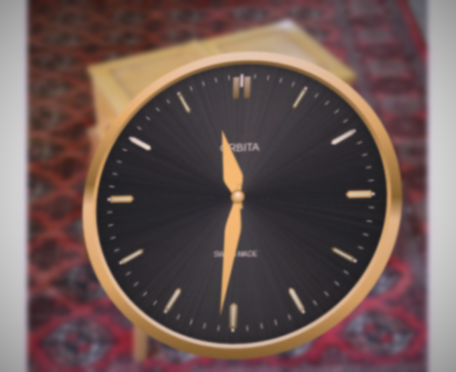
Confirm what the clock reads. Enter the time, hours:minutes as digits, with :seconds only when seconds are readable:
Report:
11:31
